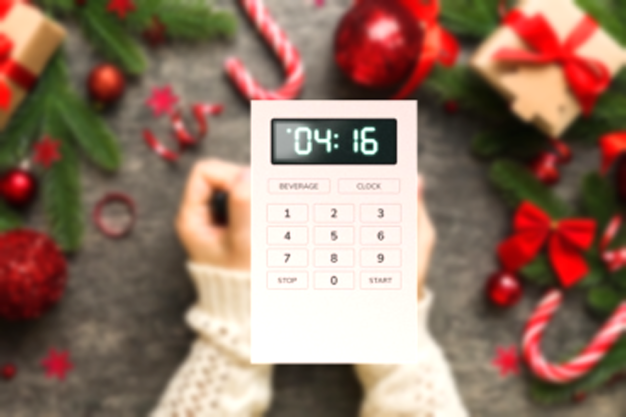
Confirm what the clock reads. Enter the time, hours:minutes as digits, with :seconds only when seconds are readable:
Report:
4:16
